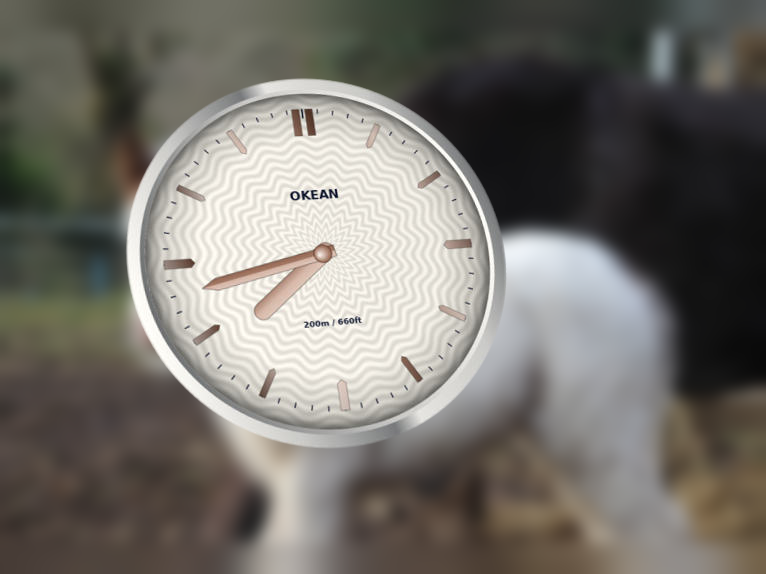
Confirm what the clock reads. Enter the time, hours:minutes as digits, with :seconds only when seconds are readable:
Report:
7:43
